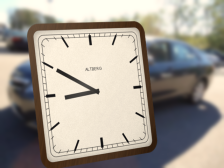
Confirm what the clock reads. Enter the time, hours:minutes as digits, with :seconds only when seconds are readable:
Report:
8:50
